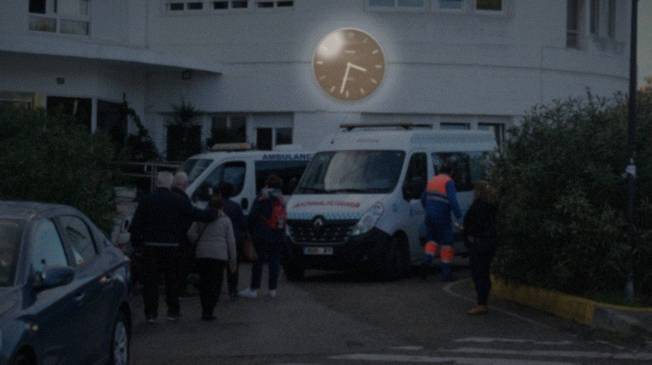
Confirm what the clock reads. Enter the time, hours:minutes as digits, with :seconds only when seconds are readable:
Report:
3:32
